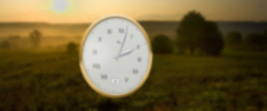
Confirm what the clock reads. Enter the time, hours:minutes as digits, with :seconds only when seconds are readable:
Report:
2:02
